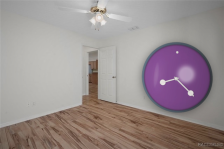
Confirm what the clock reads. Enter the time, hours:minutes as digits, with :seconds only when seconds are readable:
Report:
8:22
